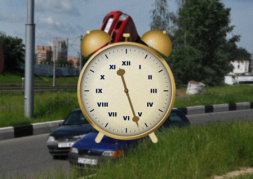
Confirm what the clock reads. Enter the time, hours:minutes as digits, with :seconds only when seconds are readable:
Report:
11:27
